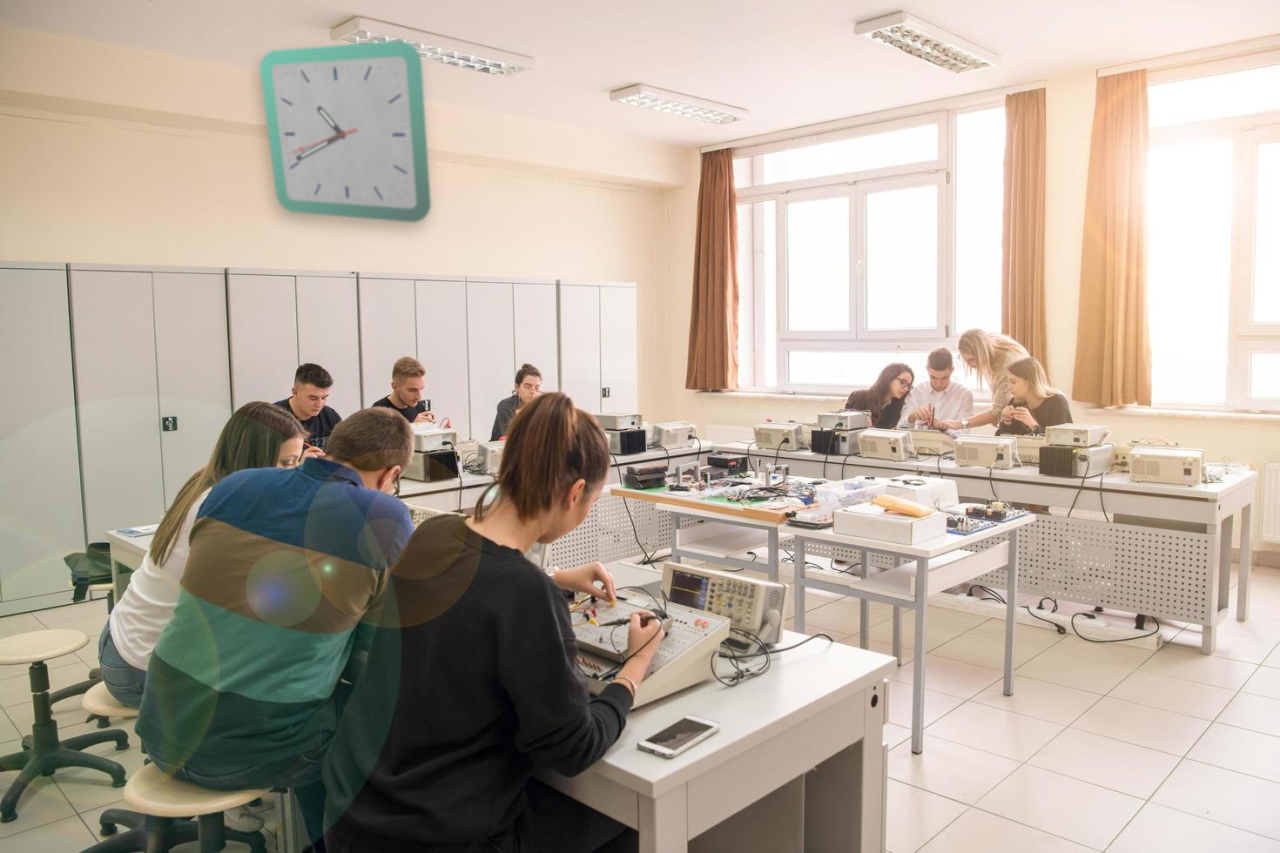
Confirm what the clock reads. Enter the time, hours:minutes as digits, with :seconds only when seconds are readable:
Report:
10:40:42
